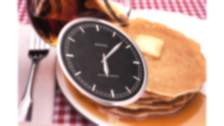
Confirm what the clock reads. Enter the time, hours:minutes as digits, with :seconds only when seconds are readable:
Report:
6:08
